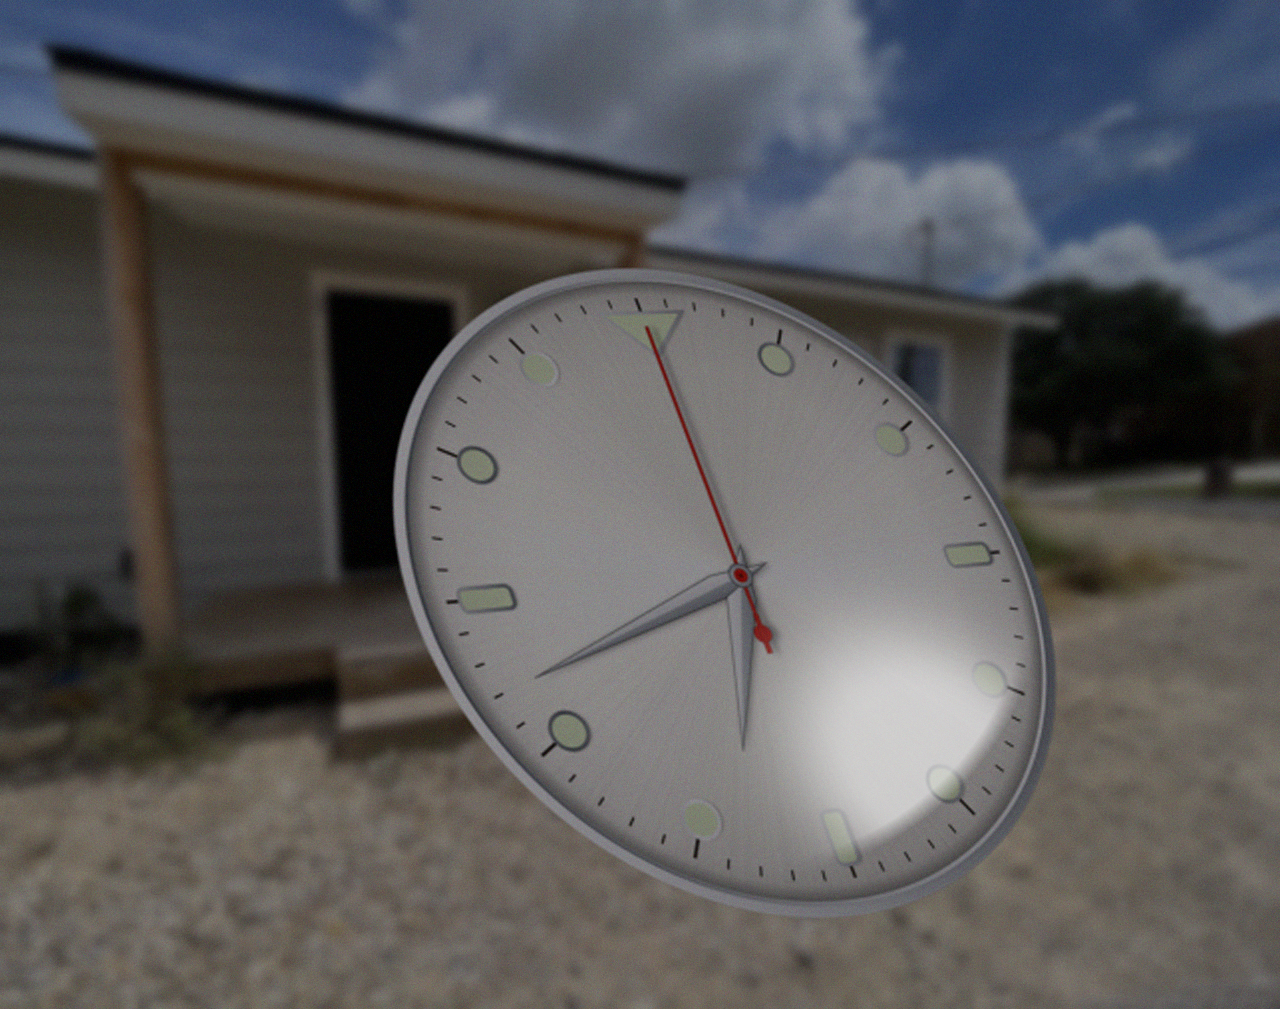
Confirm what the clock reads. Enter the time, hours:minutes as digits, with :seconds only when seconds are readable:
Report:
6:42:00
